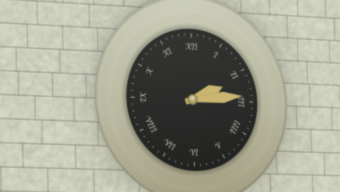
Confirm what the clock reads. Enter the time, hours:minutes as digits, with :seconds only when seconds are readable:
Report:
2:14
